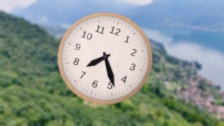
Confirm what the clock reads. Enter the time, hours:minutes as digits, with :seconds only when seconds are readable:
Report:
7:24
